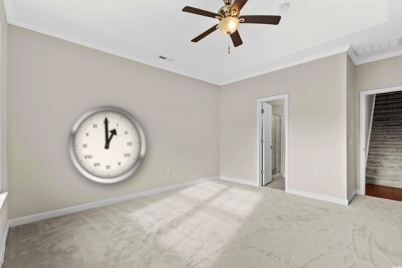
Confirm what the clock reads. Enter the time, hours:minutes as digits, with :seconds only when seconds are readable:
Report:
1:00
